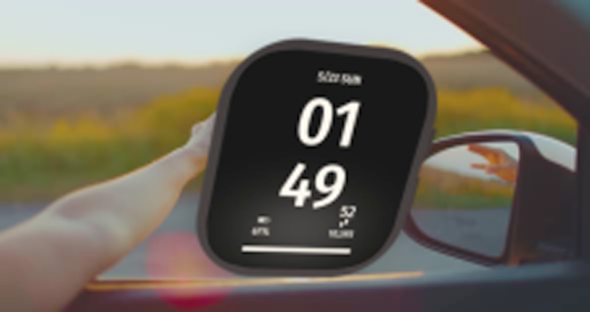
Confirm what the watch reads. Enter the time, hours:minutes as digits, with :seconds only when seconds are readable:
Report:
1:49
